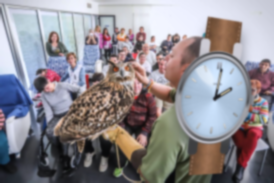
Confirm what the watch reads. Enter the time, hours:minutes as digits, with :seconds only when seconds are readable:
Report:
2:01
